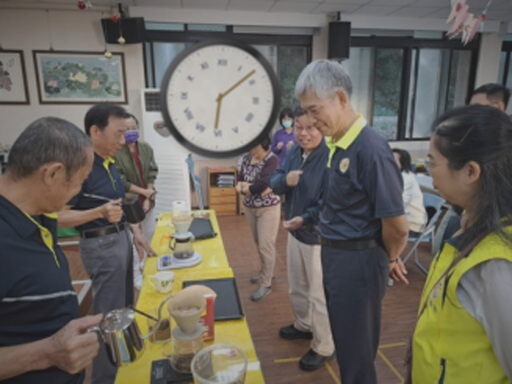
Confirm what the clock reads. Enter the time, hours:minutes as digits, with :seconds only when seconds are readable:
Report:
6:08
